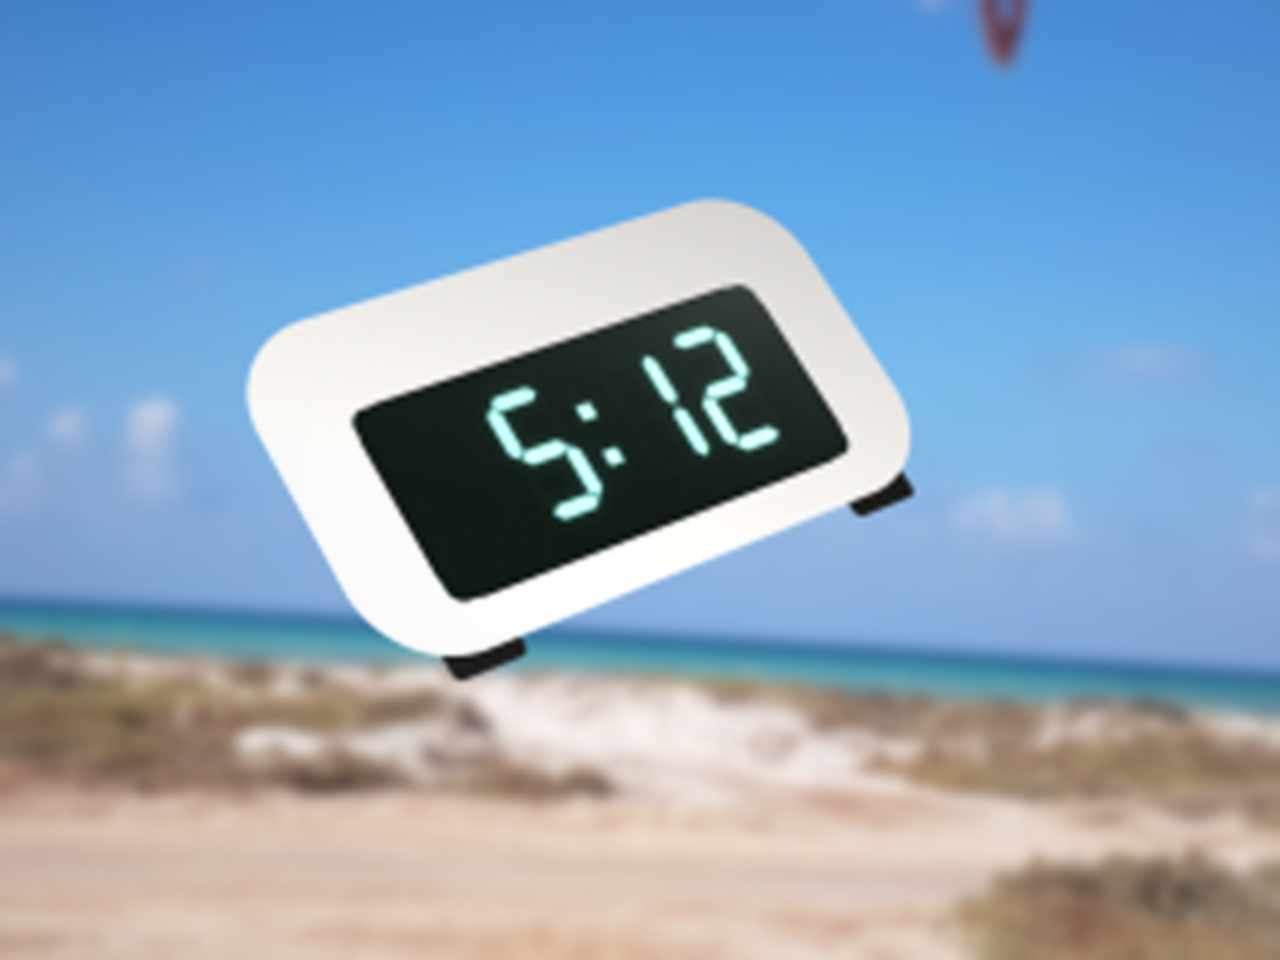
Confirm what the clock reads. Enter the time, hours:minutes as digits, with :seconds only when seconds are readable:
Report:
5:12
